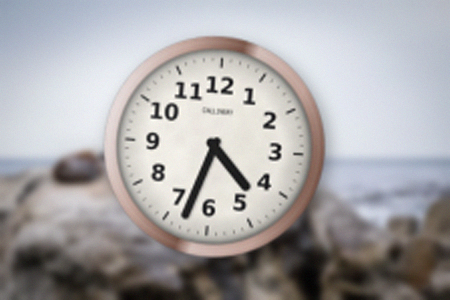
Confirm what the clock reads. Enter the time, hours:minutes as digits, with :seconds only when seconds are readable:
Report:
4:33
